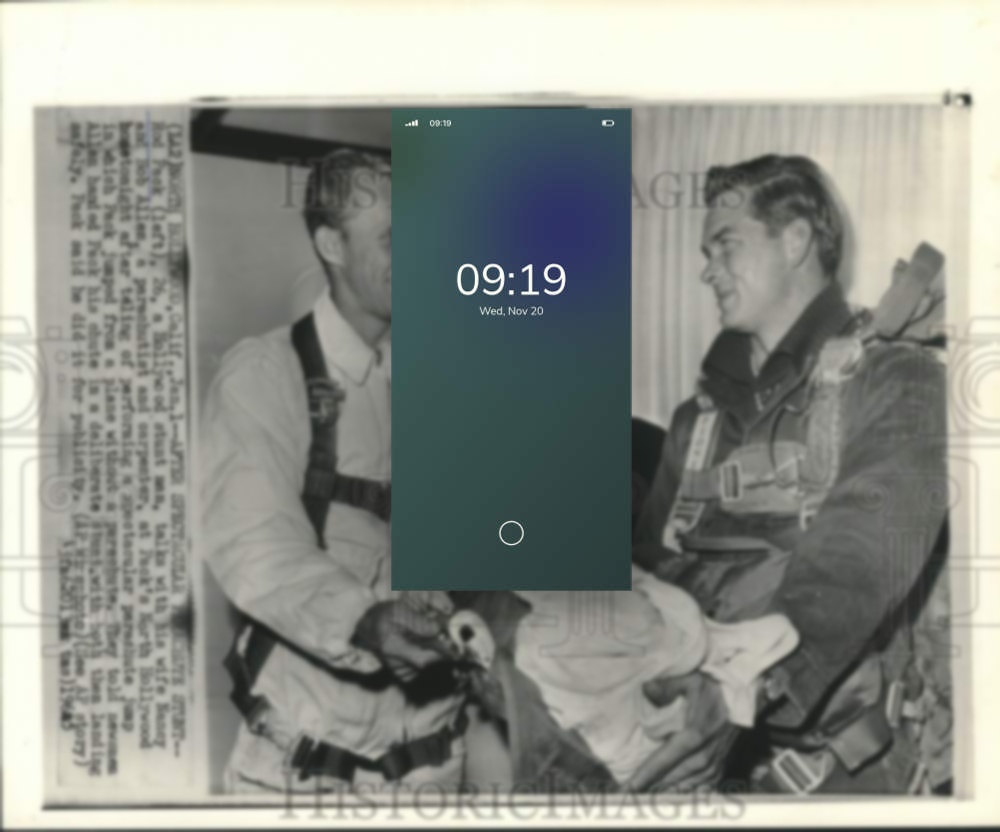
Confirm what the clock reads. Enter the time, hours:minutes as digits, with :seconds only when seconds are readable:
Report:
9:19
